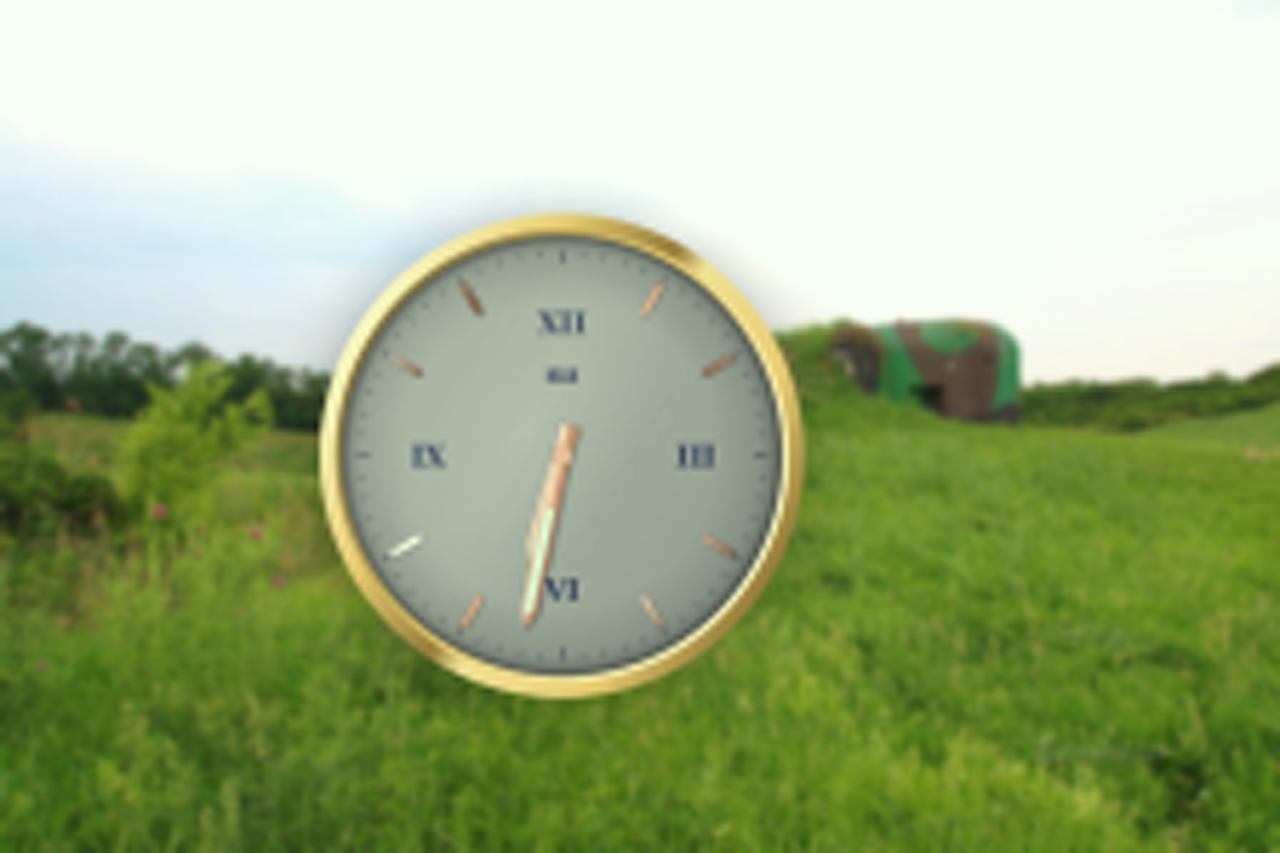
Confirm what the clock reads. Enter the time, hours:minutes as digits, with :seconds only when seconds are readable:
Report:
6:32
